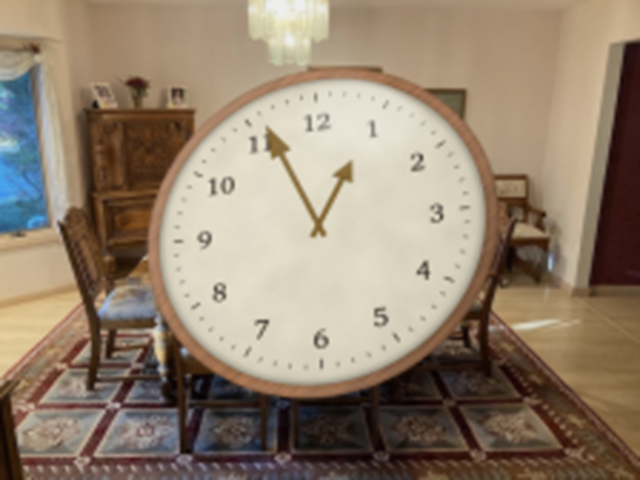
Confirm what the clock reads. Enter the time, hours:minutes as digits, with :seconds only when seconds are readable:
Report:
12:56
